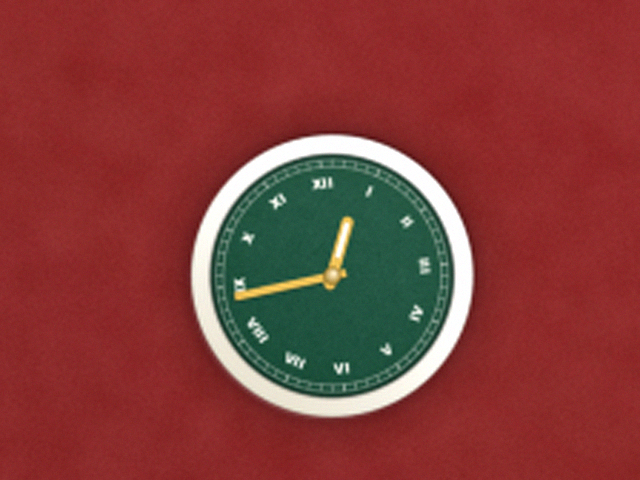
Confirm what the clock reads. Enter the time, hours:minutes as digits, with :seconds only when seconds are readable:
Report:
12:44
